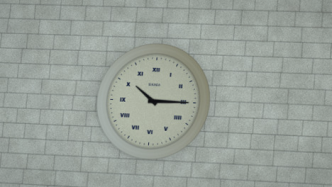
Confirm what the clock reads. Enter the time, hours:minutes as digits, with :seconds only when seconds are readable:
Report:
10:15
